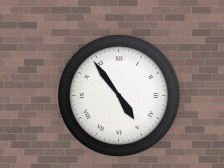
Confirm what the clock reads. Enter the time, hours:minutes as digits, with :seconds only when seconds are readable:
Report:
4:54
